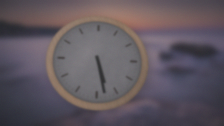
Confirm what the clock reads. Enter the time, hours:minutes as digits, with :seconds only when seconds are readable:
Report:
5:28
